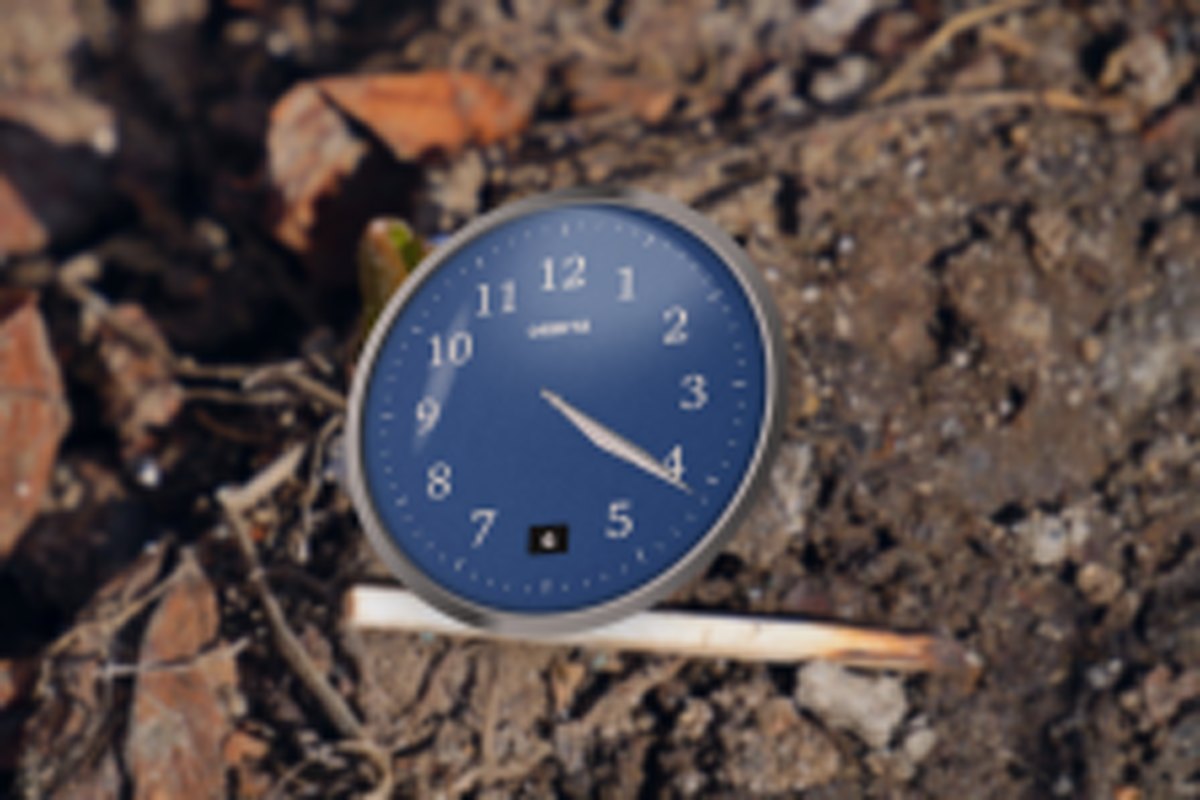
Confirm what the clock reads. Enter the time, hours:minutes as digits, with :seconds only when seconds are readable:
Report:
4:21
